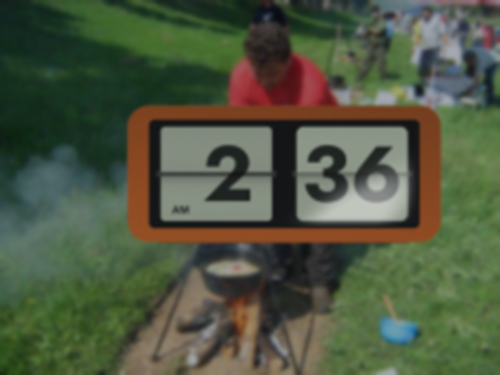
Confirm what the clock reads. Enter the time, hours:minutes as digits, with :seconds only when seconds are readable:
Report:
2:36
